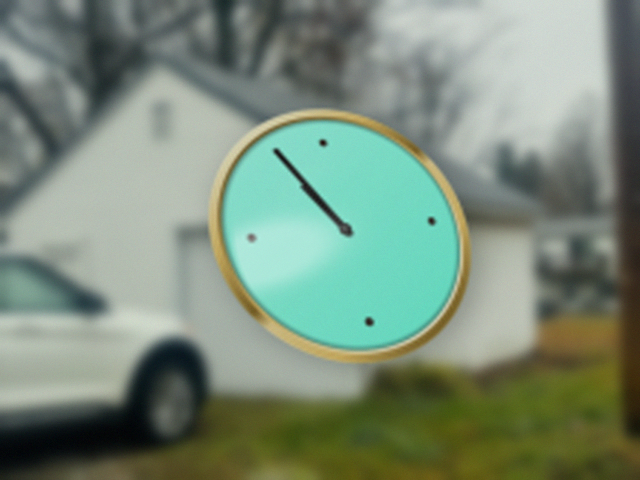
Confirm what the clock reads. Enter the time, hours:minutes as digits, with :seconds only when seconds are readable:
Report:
10:55
